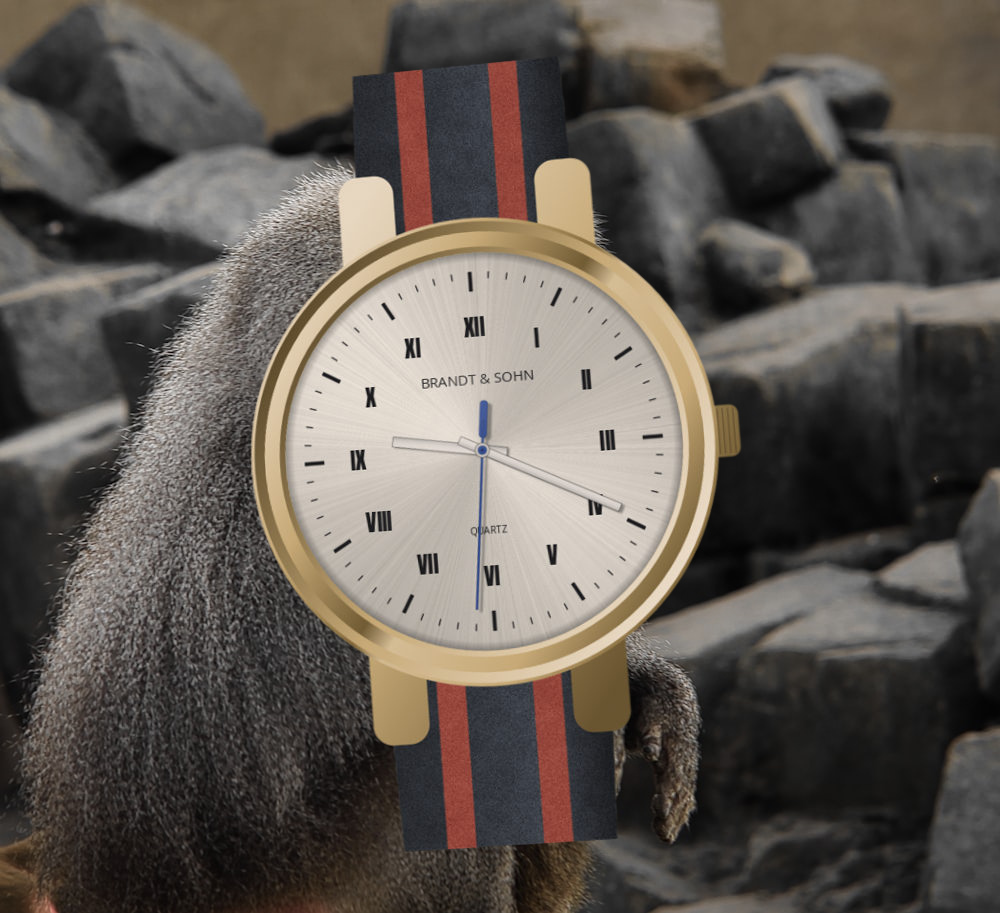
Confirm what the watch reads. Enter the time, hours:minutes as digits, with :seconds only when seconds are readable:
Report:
9:19:31
